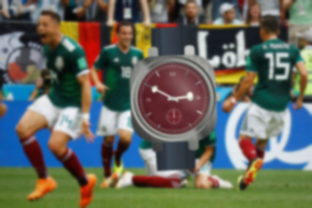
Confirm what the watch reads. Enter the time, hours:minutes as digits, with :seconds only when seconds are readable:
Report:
2:50
